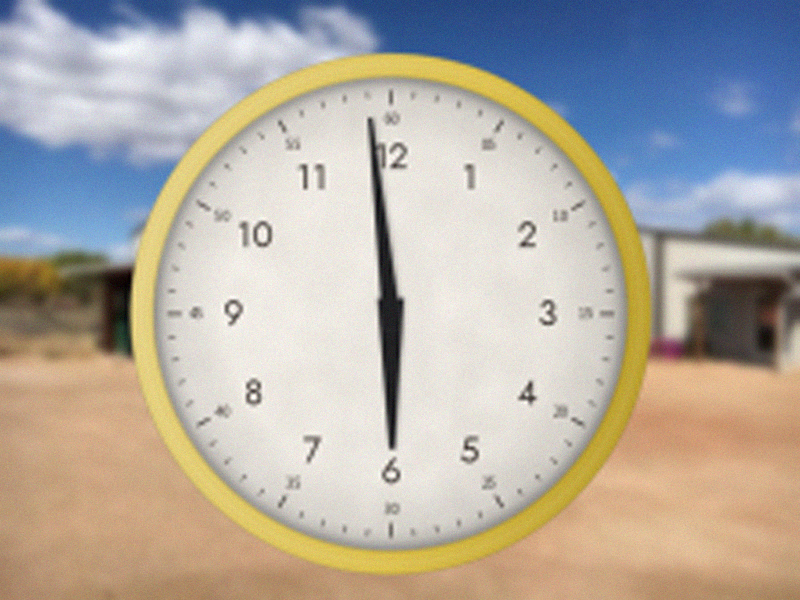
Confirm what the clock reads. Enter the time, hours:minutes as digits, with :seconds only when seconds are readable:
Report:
5:59
